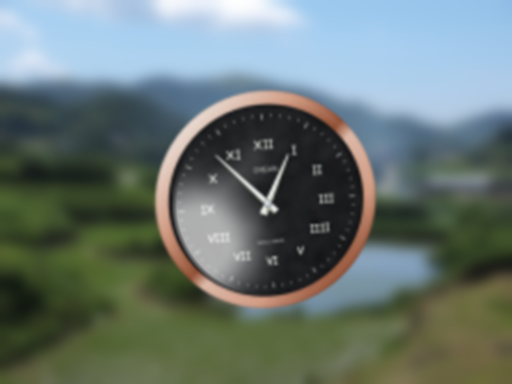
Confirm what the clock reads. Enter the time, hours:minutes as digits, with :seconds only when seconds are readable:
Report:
12:53
